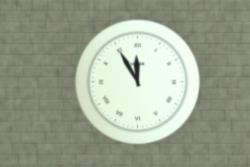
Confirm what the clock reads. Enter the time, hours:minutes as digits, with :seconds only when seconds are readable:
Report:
11:55
